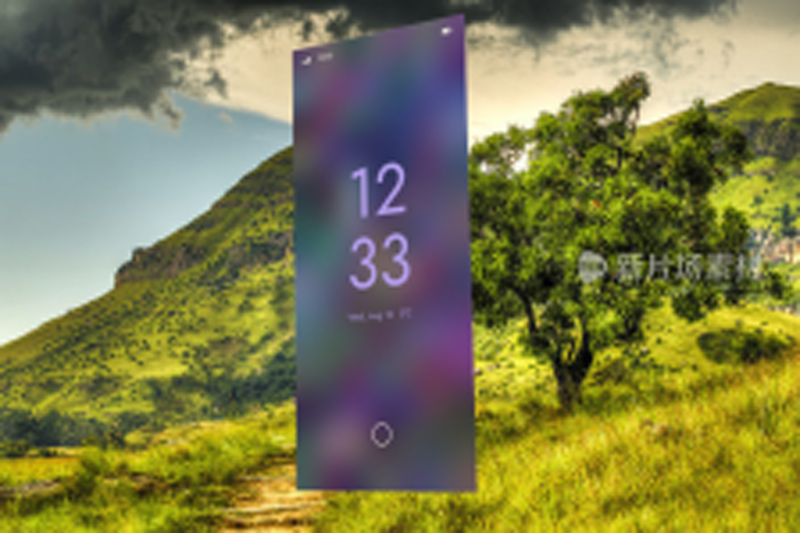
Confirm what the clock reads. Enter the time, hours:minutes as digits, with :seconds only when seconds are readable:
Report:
12:33
